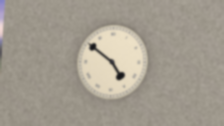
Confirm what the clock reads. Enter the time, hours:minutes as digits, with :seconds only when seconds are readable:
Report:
4:51
